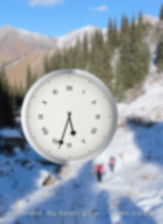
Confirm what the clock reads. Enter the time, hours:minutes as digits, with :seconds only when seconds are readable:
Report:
5:33
